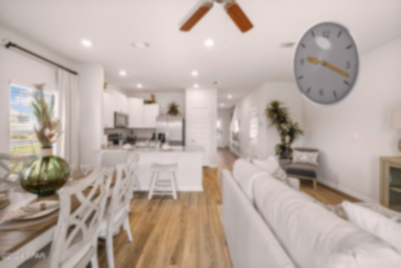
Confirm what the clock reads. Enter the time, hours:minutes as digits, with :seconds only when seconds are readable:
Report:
9:18
